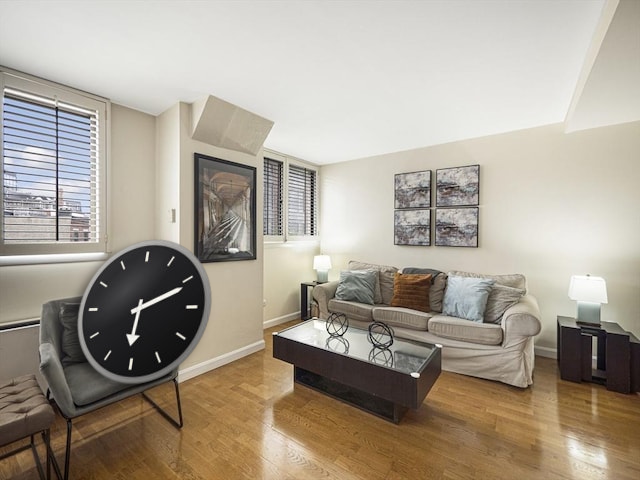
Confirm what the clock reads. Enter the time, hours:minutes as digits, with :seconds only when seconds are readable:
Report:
6:11
